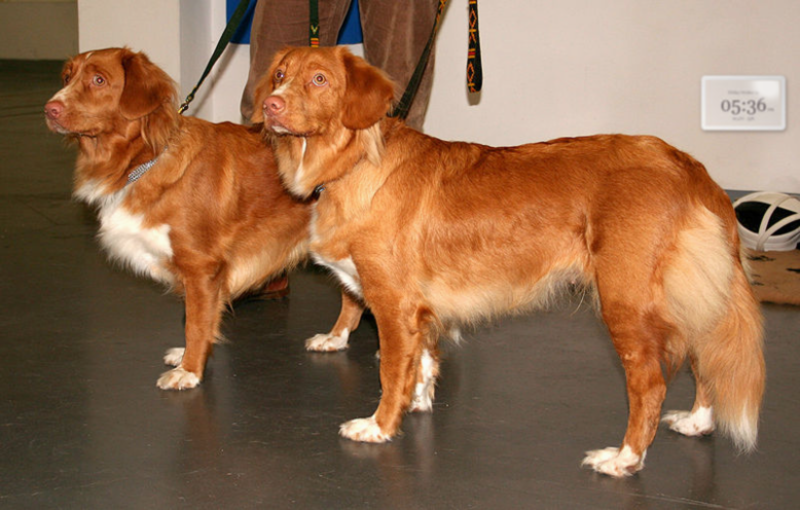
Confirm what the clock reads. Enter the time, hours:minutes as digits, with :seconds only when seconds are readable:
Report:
5:36
